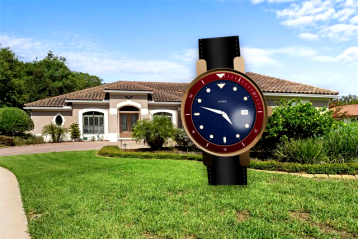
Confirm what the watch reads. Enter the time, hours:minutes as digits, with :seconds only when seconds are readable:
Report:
4:48
